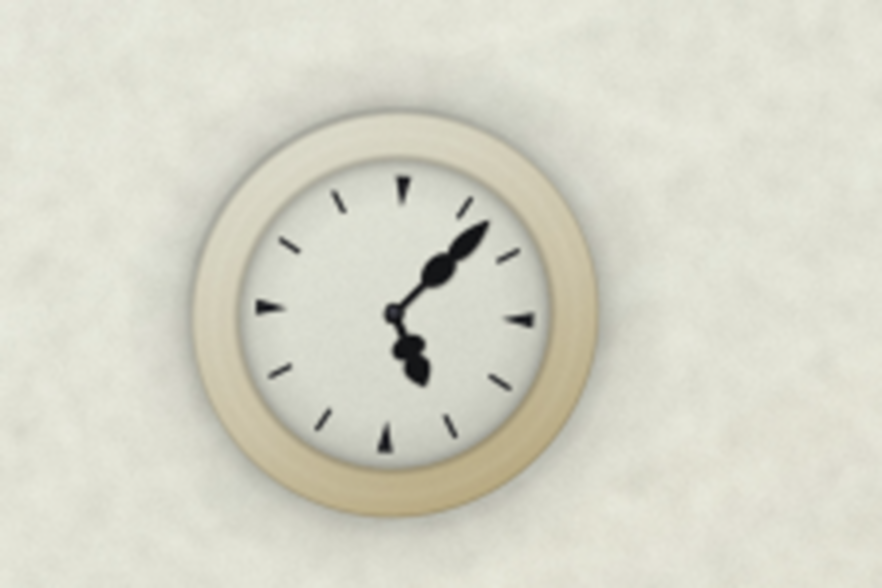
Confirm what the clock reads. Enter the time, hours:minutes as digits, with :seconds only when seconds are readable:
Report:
5:07
